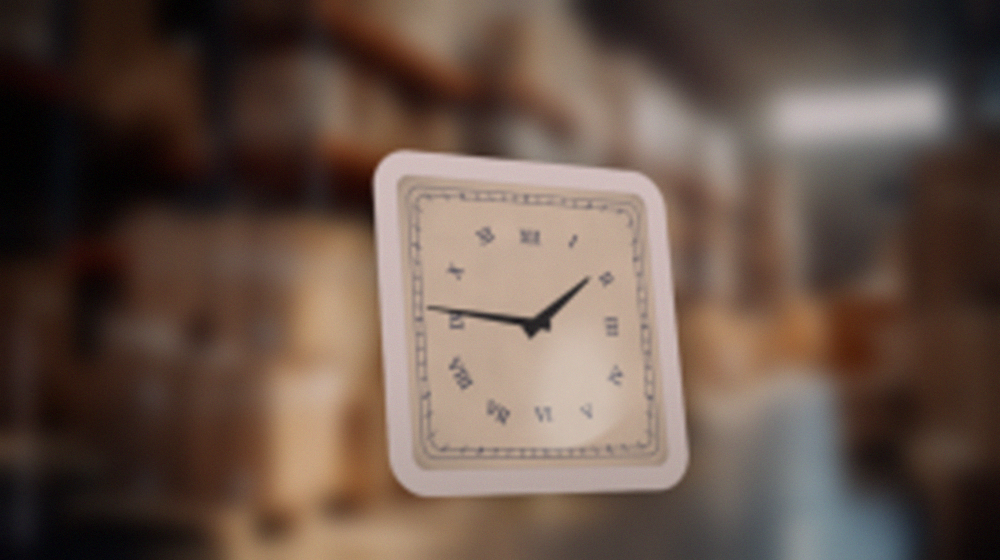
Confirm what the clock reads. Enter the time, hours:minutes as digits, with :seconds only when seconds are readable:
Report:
1:46
